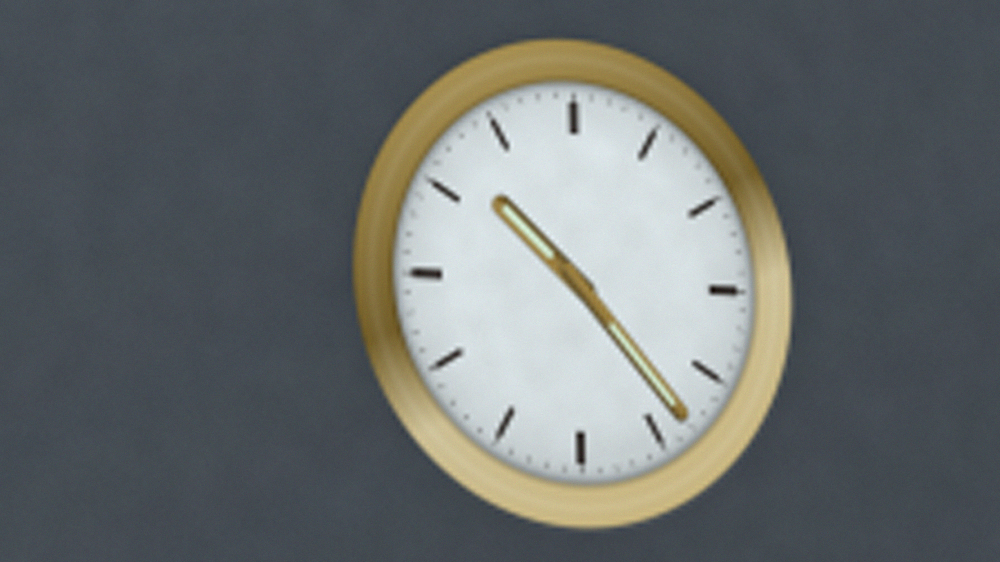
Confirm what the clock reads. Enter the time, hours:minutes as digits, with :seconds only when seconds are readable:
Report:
10:23
